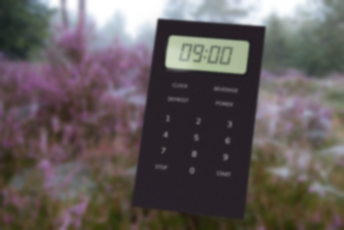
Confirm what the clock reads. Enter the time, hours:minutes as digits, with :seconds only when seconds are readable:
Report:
9:00
